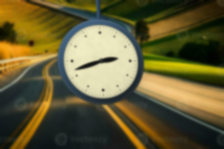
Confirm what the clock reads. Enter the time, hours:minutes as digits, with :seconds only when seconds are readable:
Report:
2:42
